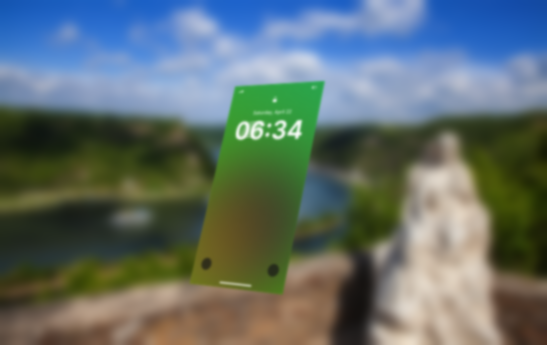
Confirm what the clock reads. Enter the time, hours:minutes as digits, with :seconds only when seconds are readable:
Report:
6:34
